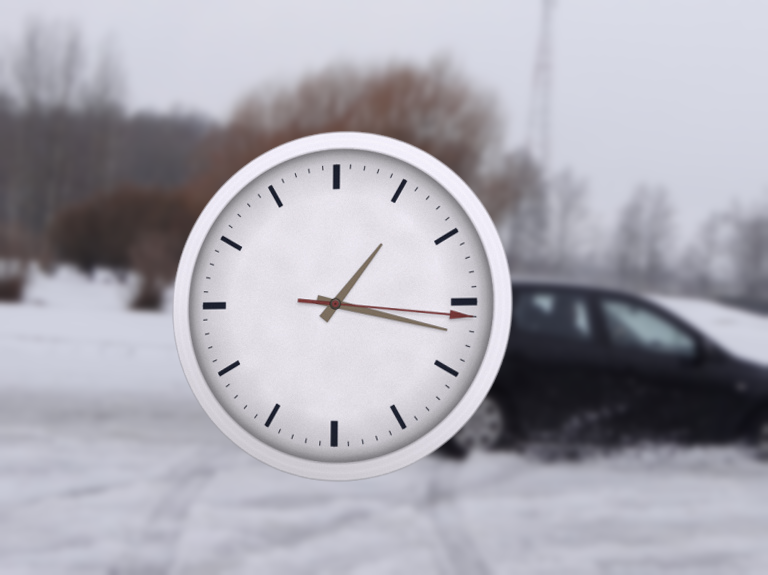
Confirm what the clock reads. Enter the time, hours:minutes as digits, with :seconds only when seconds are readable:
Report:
1:17:16
